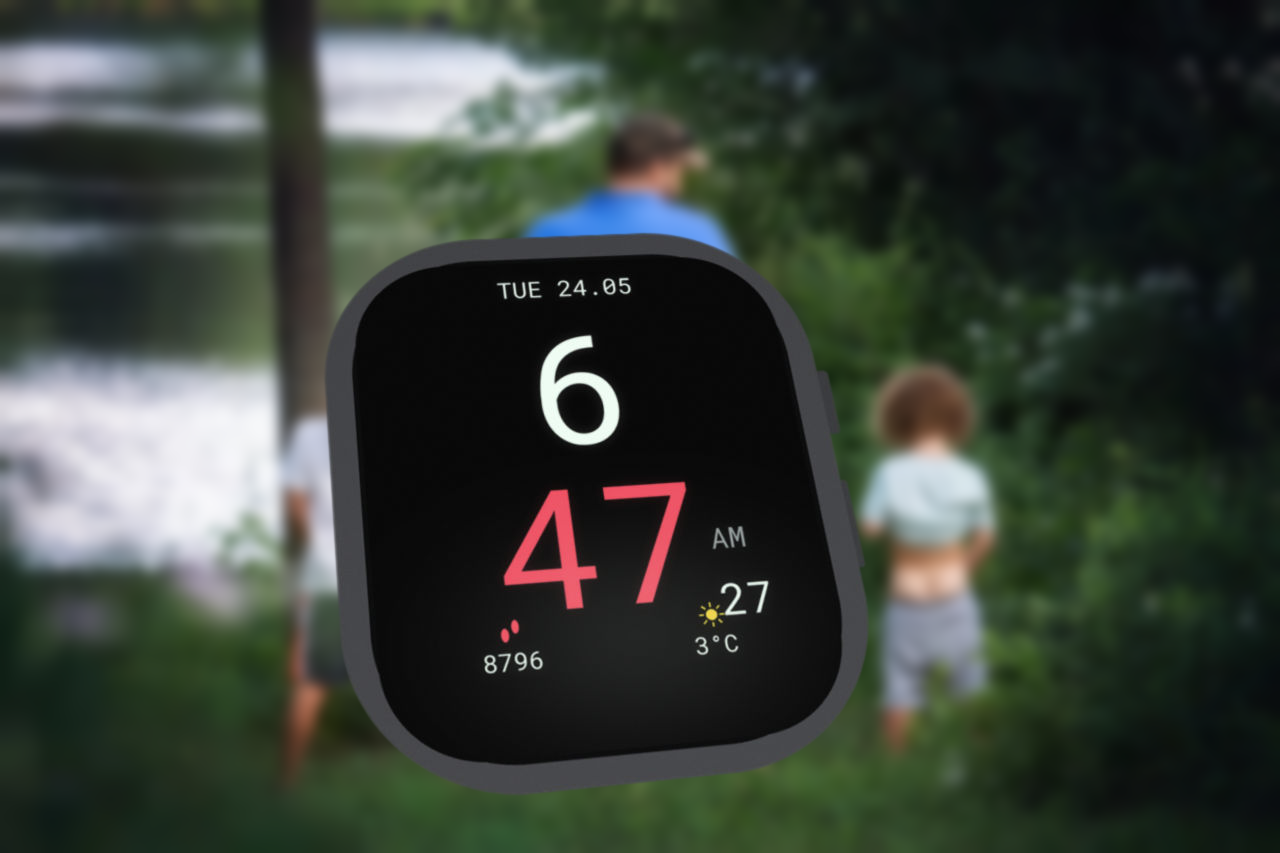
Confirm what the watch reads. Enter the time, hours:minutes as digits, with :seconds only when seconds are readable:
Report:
6:47:27
